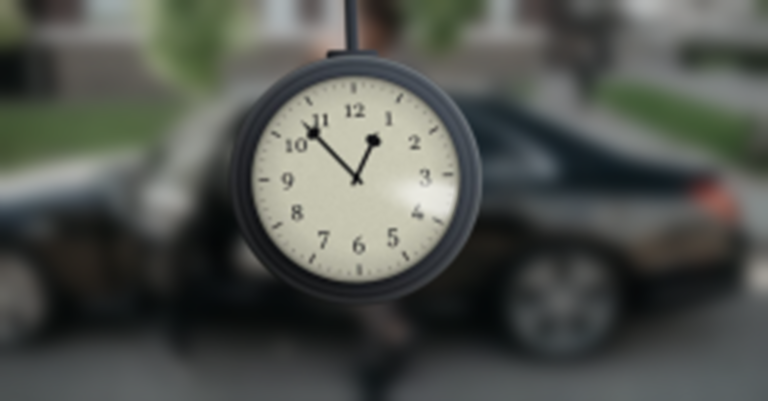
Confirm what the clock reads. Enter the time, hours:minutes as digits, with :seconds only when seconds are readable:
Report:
12:53
